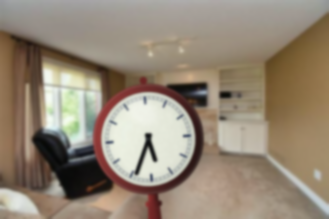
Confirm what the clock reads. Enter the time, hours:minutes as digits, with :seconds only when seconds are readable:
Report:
5:34
